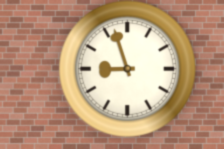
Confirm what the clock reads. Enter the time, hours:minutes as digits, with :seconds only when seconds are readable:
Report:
8:57
